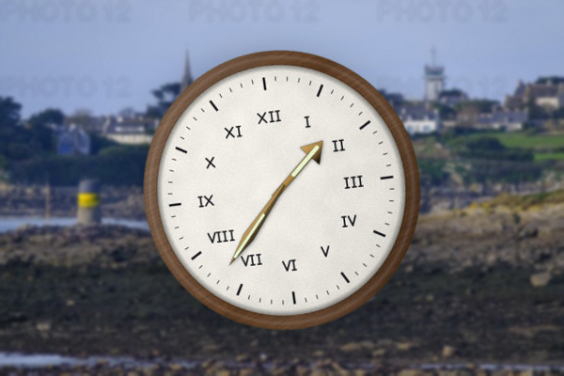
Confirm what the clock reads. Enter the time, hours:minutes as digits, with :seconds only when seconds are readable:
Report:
1:37
